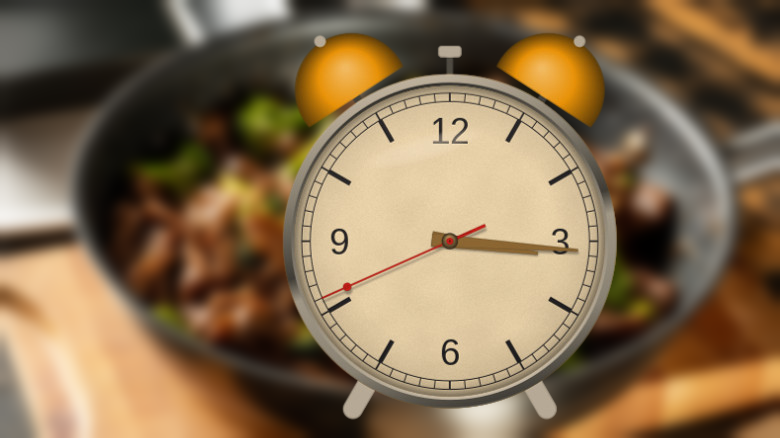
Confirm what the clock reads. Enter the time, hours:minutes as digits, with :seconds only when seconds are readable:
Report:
3:15:41
